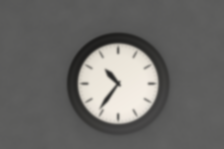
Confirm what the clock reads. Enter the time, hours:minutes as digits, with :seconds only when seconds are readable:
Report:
10:36
